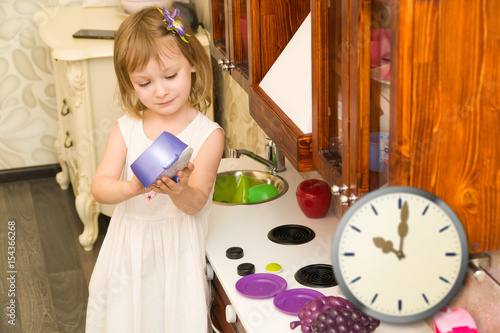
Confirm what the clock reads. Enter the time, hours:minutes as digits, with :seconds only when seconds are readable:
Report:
10:01
